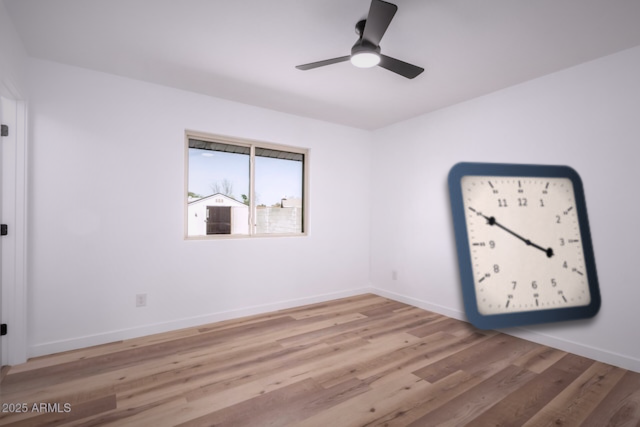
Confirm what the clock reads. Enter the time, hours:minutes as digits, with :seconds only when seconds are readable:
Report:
3:50
